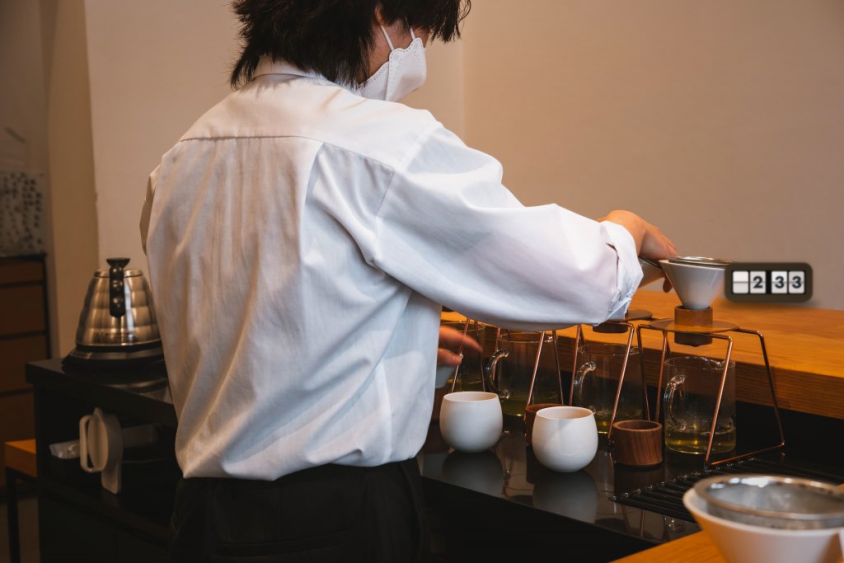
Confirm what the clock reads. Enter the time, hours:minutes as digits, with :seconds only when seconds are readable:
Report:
2:33
